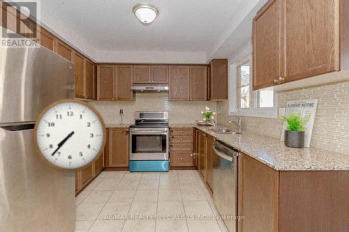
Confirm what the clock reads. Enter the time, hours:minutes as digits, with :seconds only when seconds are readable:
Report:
7:37
